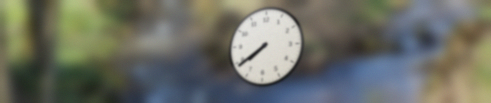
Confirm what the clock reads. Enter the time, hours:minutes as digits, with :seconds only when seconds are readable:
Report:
7:39
